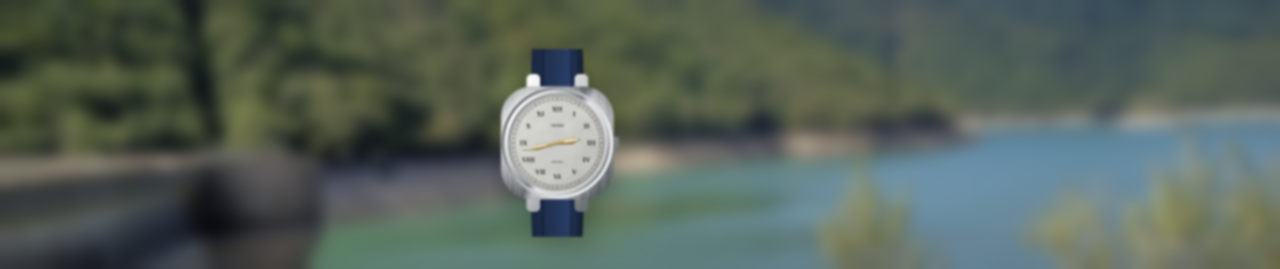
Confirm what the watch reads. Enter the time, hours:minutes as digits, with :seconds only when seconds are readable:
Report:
2:43
